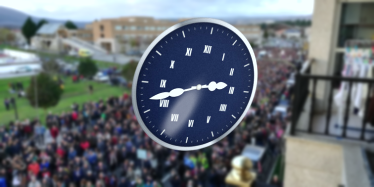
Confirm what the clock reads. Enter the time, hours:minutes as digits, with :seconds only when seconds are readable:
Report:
2:42
